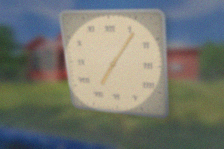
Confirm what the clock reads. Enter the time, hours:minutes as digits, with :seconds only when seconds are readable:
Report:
7:06
